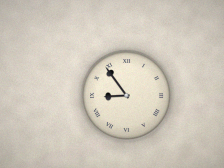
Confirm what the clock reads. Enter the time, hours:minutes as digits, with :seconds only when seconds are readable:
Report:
8:54
